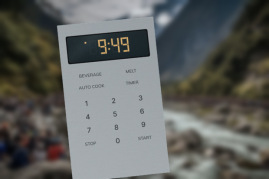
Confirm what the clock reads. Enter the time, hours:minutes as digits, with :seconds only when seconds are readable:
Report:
9:49
